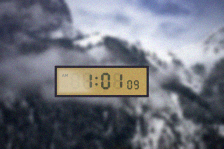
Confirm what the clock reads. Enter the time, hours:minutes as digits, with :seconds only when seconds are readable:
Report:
1:01:09
